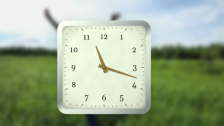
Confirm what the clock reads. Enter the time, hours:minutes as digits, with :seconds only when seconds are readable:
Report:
11:18
